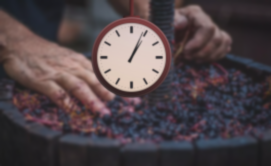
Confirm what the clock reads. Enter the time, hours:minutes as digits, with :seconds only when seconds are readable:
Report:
1:04
